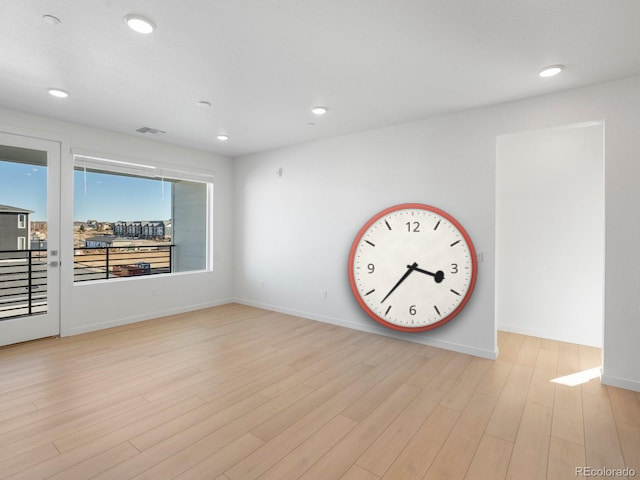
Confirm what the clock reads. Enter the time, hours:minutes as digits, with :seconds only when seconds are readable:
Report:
3:37
